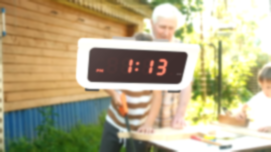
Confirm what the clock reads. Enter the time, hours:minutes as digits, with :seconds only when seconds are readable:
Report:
1:13
